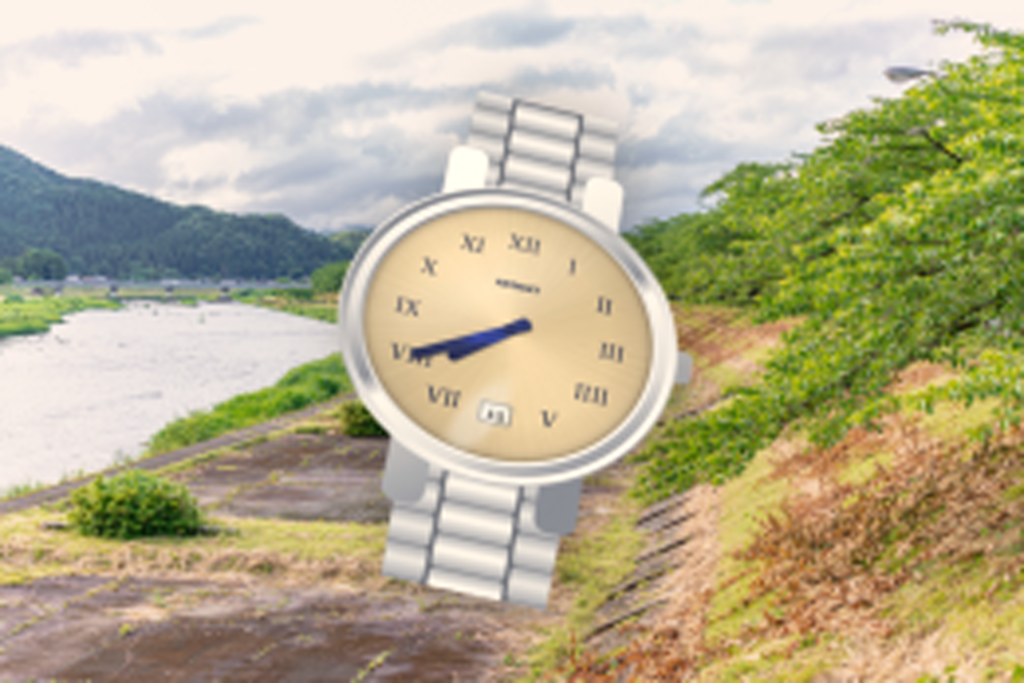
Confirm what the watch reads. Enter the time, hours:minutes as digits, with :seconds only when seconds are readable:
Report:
7:40
